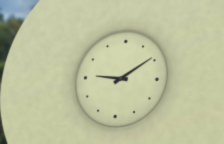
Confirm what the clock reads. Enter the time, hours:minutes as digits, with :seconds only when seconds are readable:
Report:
9:09
